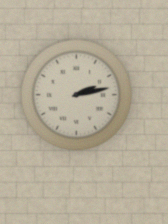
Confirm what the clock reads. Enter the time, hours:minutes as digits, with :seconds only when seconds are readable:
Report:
2:13
